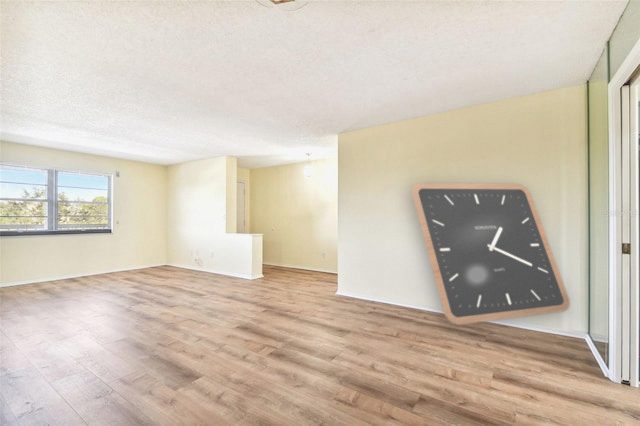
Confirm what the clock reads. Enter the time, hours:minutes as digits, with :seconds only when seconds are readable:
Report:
1:20
